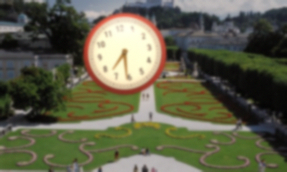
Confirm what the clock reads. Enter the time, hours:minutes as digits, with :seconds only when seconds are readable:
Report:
7:31
